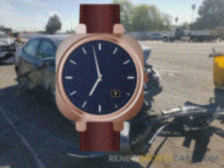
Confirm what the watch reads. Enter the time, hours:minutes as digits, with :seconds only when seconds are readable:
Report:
6:58
